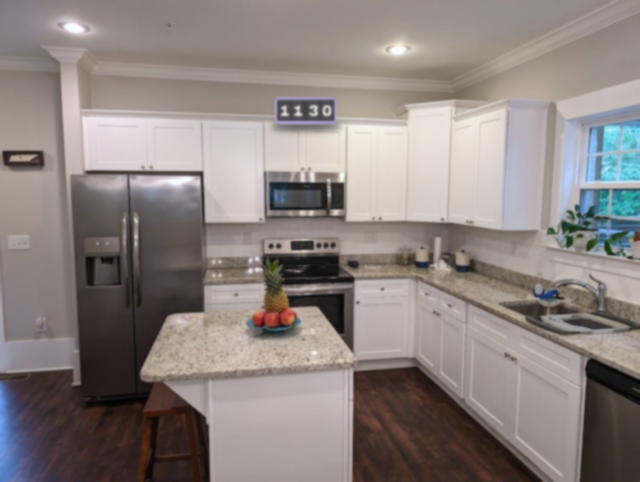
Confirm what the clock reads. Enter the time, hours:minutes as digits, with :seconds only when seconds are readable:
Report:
11:30
